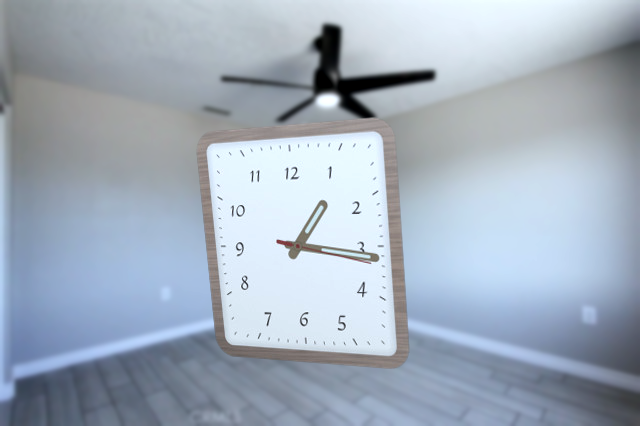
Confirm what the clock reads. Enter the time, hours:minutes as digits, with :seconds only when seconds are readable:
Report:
1:16:17
